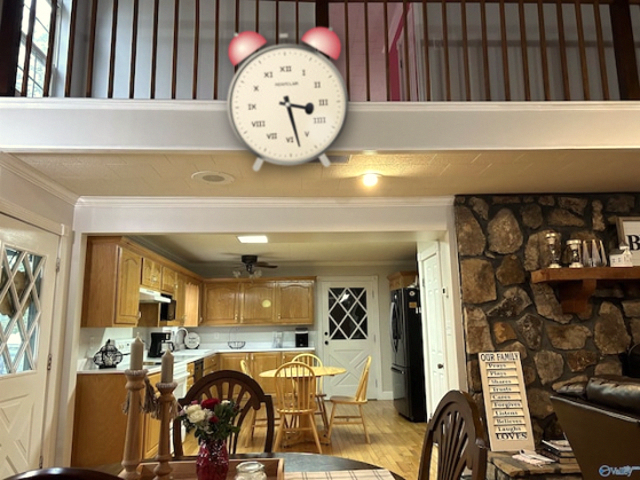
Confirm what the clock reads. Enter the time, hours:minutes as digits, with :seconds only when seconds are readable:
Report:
3:28
